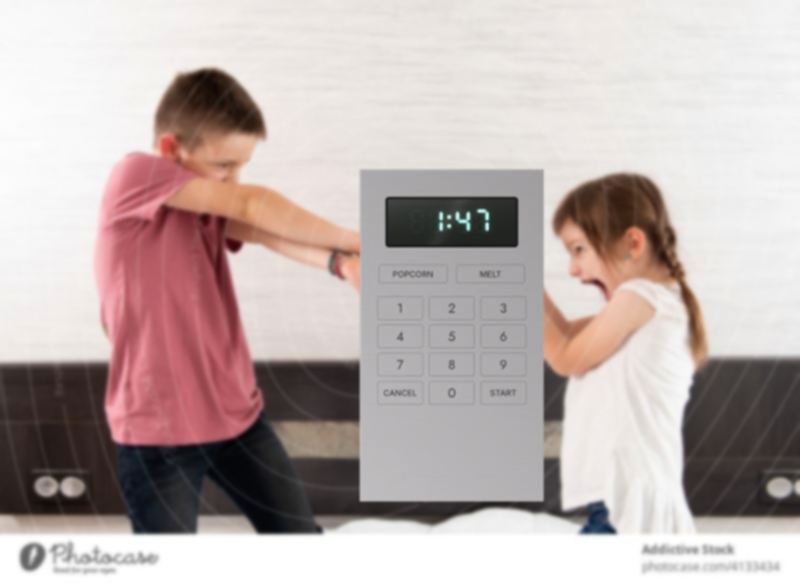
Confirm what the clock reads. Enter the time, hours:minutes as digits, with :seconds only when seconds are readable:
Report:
1:47
